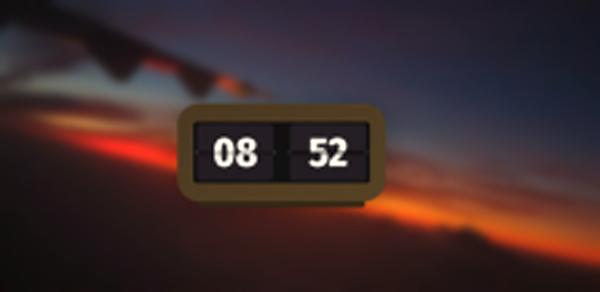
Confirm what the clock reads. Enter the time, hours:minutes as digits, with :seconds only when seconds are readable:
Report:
8:52
